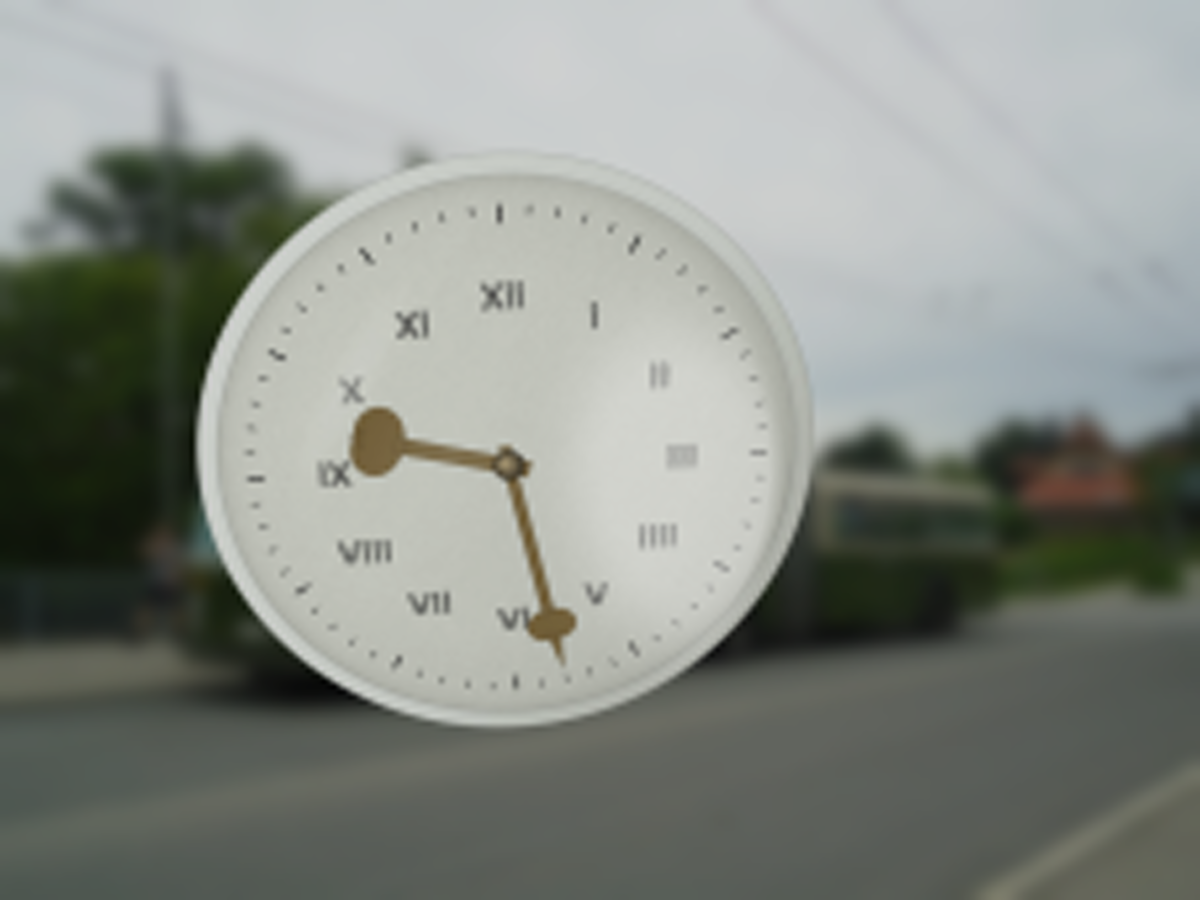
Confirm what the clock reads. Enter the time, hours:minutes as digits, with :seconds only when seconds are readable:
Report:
9:28
